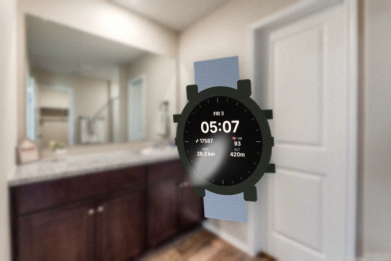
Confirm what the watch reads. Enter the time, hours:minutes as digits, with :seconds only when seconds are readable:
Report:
5:07
